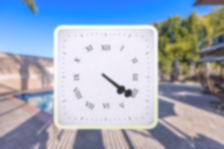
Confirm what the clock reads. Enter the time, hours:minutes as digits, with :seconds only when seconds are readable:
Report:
4:21
